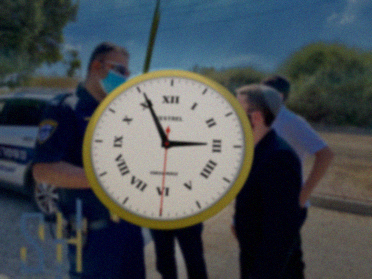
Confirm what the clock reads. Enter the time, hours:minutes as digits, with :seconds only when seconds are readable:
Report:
2:55:30
